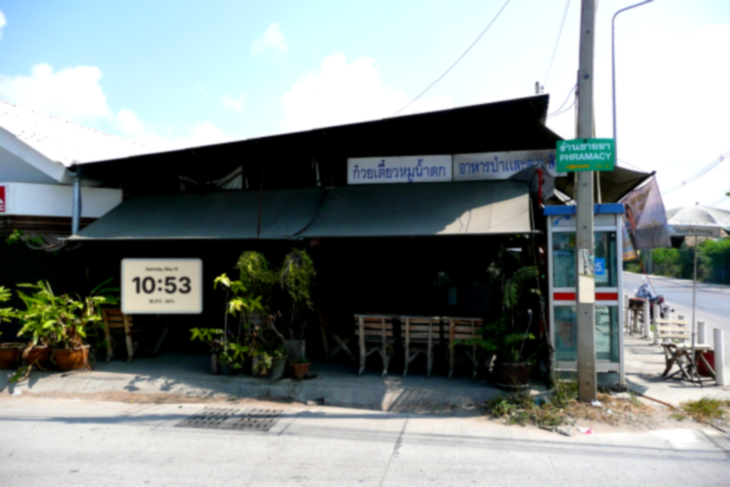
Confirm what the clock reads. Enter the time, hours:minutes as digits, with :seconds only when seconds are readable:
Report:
10:53
